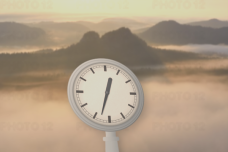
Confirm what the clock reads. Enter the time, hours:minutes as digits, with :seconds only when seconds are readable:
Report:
12:33
